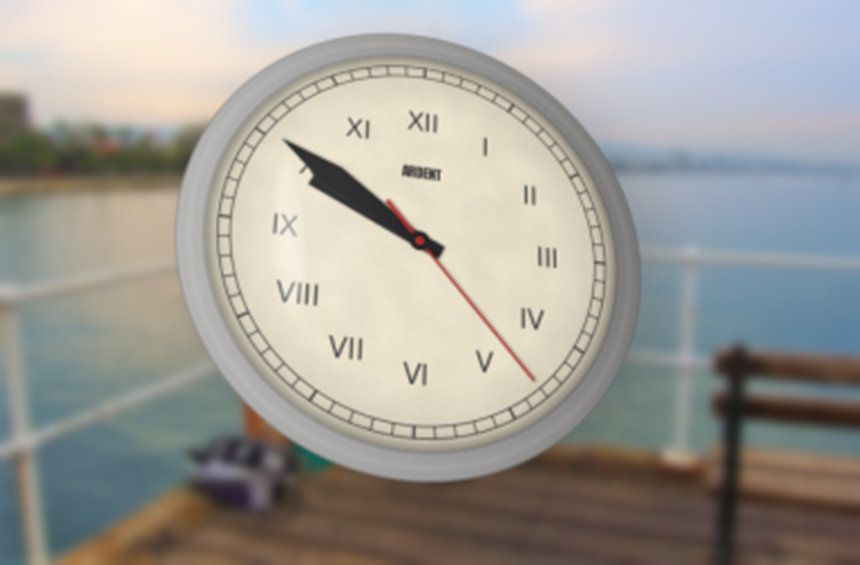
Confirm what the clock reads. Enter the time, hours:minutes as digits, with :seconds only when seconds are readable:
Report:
9:50:23
